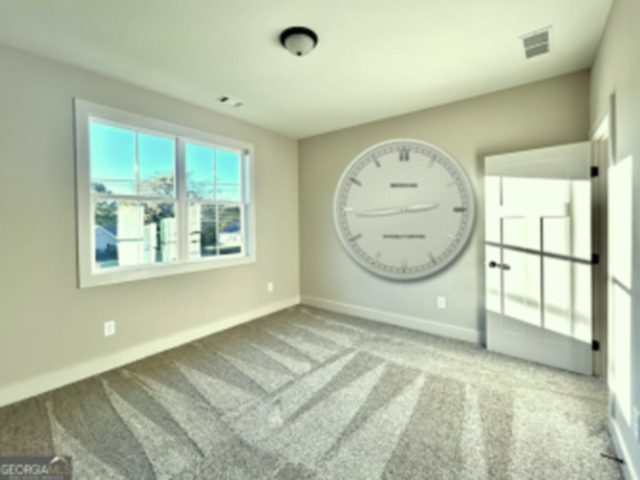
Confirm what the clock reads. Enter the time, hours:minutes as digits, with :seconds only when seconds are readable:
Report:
2:44
